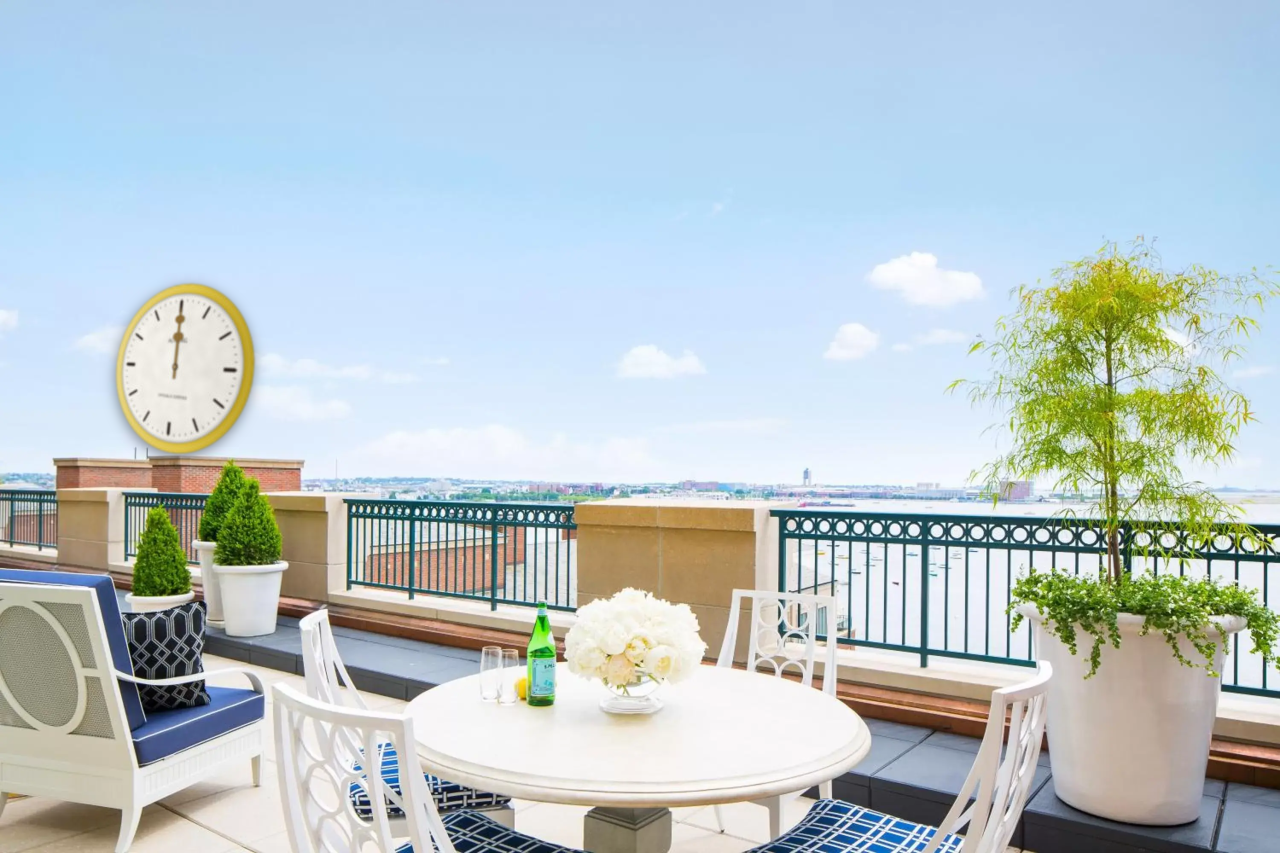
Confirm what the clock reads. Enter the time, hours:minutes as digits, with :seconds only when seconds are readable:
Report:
12:00
